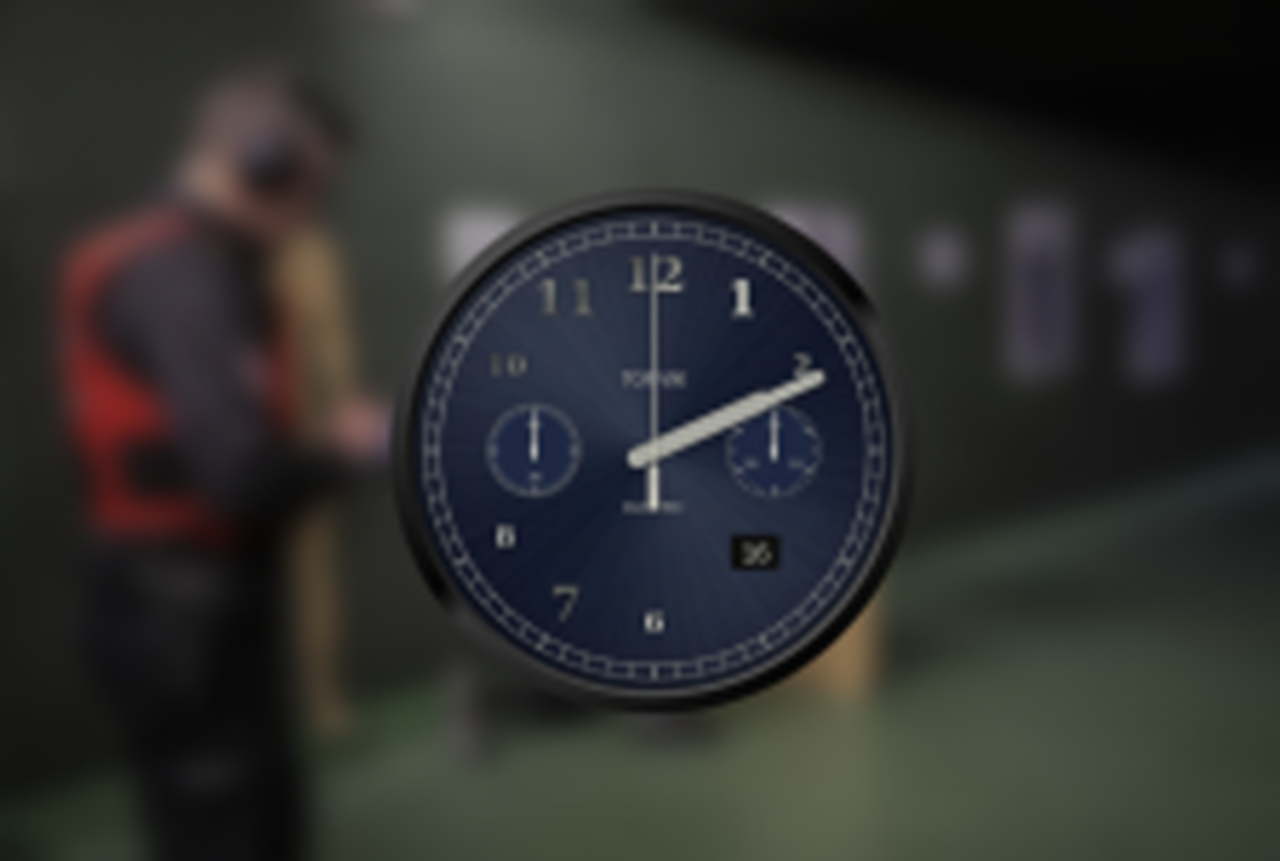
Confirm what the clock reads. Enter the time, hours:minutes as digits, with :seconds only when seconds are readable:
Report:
2:11
